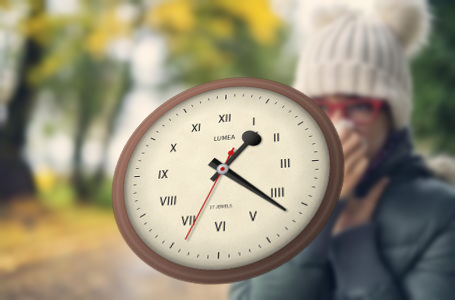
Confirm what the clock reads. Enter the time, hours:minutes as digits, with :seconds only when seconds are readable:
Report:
1:21:34
